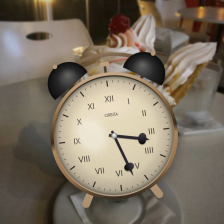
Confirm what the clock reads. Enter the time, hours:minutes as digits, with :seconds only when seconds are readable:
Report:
3:27
